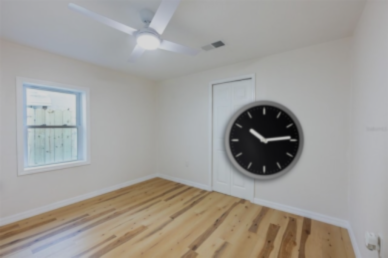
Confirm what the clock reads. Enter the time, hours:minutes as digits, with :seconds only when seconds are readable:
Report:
10:14
